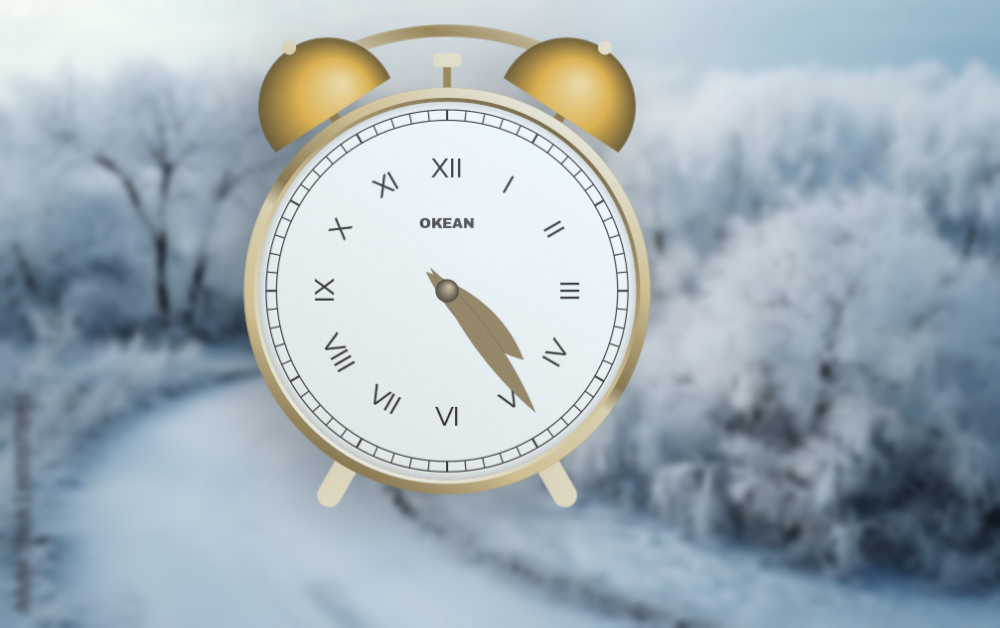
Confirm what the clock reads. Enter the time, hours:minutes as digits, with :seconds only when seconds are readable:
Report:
4:24
